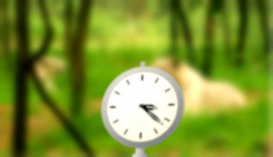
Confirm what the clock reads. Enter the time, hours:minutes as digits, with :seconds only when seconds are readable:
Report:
3:22
